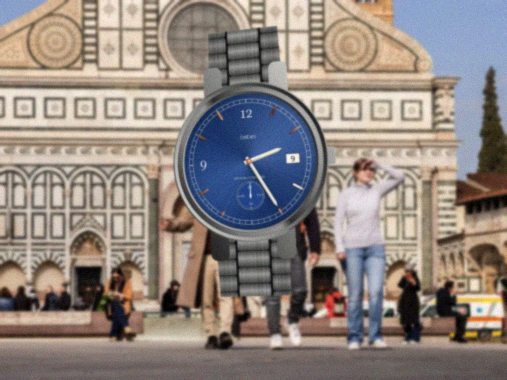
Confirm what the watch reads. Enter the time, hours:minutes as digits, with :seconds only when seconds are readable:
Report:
2:25
